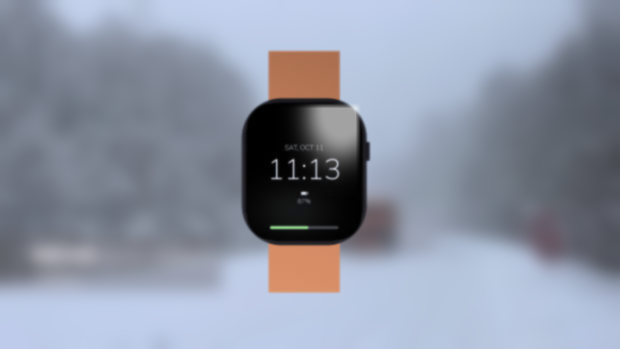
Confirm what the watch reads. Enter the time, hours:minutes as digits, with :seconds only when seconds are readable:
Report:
11:13
